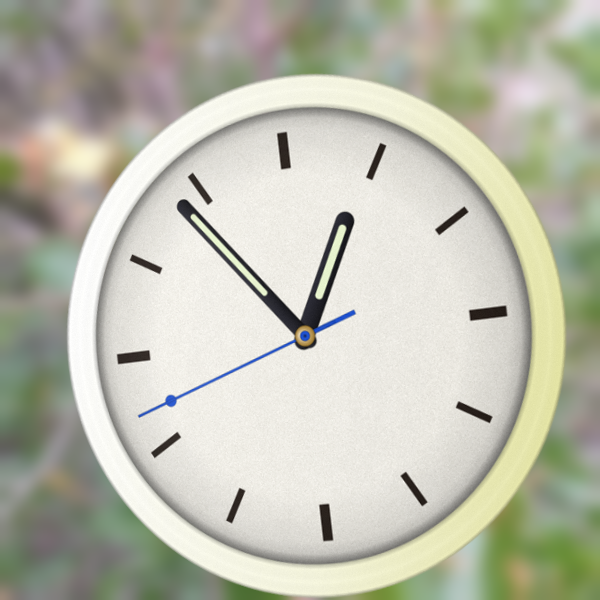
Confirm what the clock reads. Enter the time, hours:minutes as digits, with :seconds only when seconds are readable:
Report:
12:53:42
